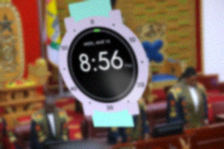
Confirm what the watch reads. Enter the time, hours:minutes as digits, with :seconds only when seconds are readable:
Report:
8:56
